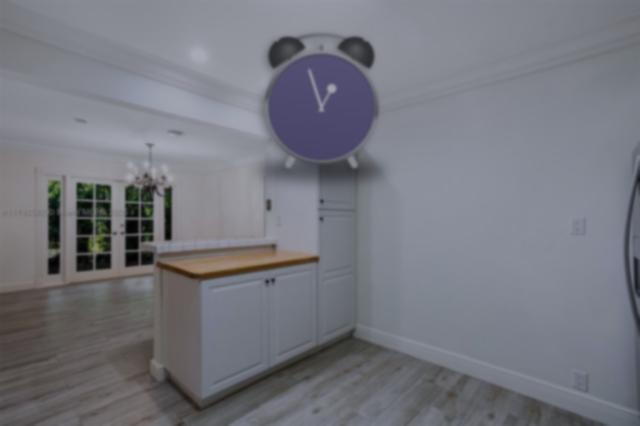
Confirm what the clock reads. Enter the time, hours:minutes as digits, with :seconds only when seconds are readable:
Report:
12:57
